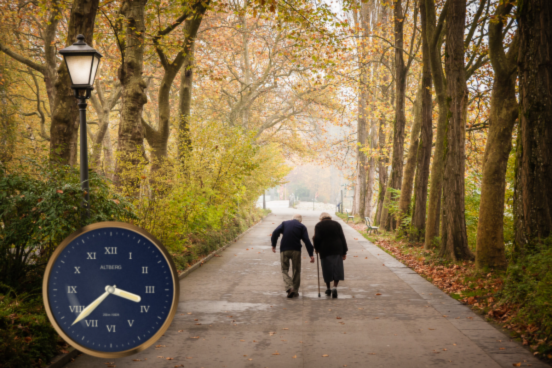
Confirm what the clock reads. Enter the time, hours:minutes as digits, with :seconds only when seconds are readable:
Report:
3:38
